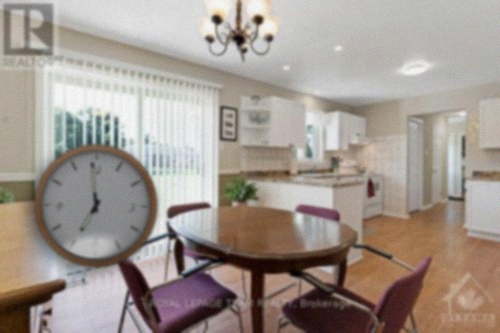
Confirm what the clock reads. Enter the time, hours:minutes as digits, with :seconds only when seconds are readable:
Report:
6:59
